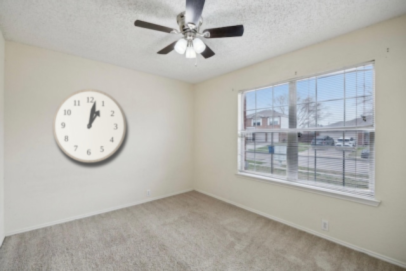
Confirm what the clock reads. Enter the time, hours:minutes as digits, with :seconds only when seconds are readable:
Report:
1:02
